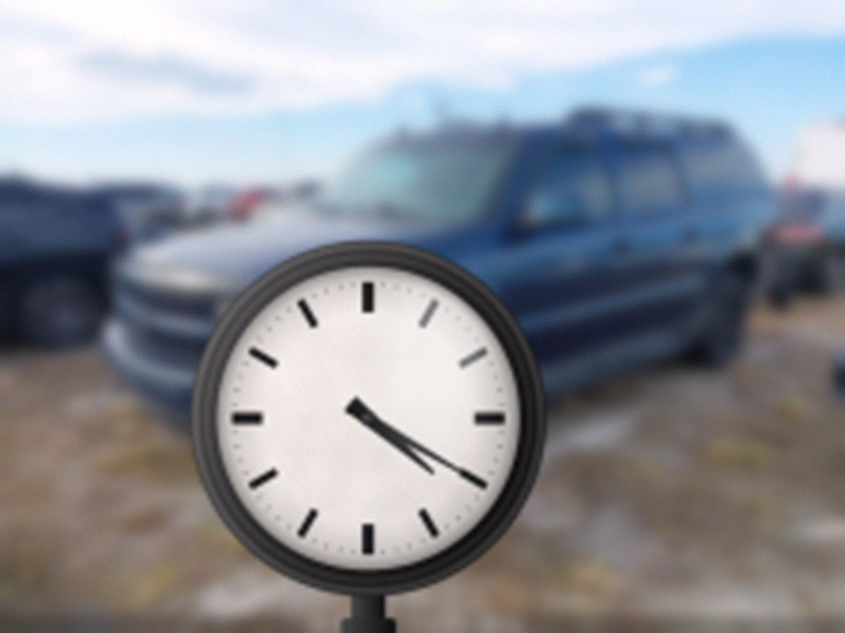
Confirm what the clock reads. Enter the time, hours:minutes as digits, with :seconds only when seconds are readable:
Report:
4:20
